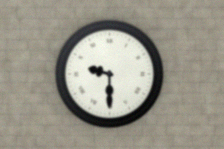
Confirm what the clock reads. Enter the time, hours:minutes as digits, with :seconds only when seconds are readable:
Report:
9:30
